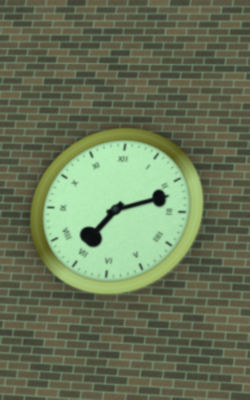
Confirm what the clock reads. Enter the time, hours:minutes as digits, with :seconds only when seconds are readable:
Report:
7:12
